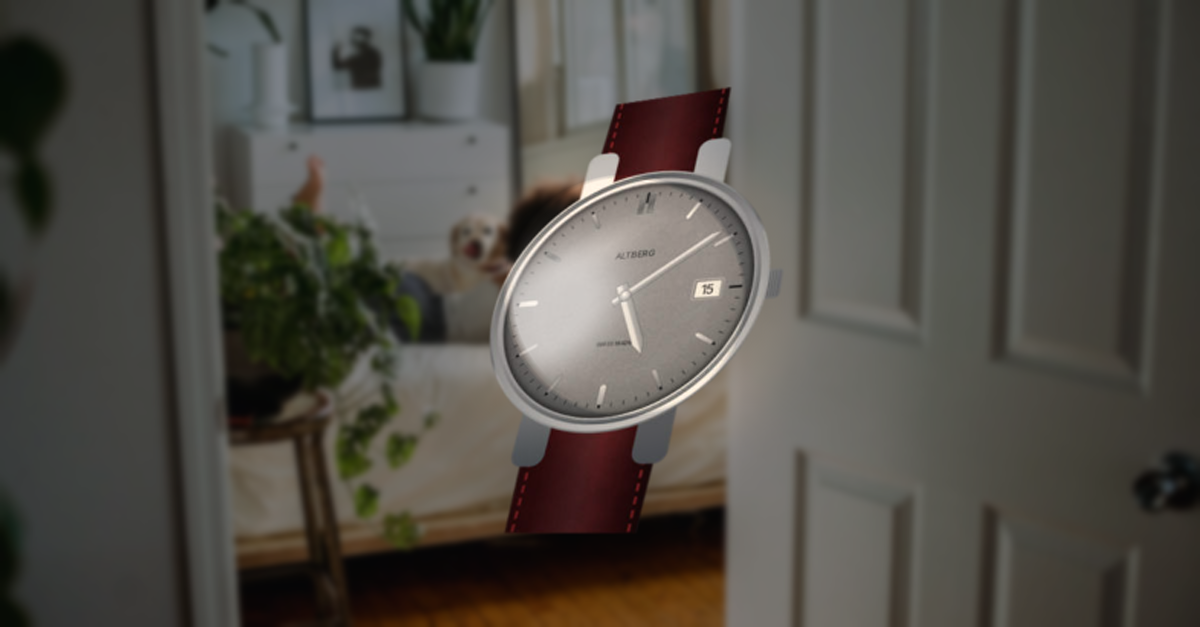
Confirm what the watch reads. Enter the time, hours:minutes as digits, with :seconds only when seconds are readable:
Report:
5:09
